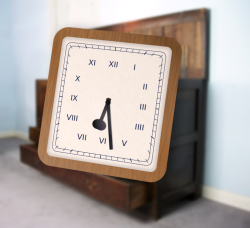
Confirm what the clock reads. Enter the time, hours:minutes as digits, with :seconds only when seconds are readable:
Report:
6:28
